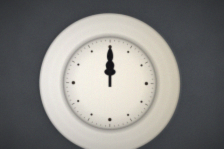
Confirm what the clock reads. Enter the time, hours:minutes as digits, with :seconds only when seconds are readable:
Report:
12:00
